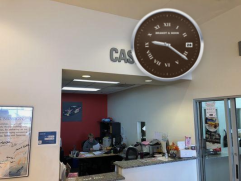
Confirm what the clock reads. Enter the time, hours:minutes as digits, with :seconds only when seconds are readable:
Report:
9:21
